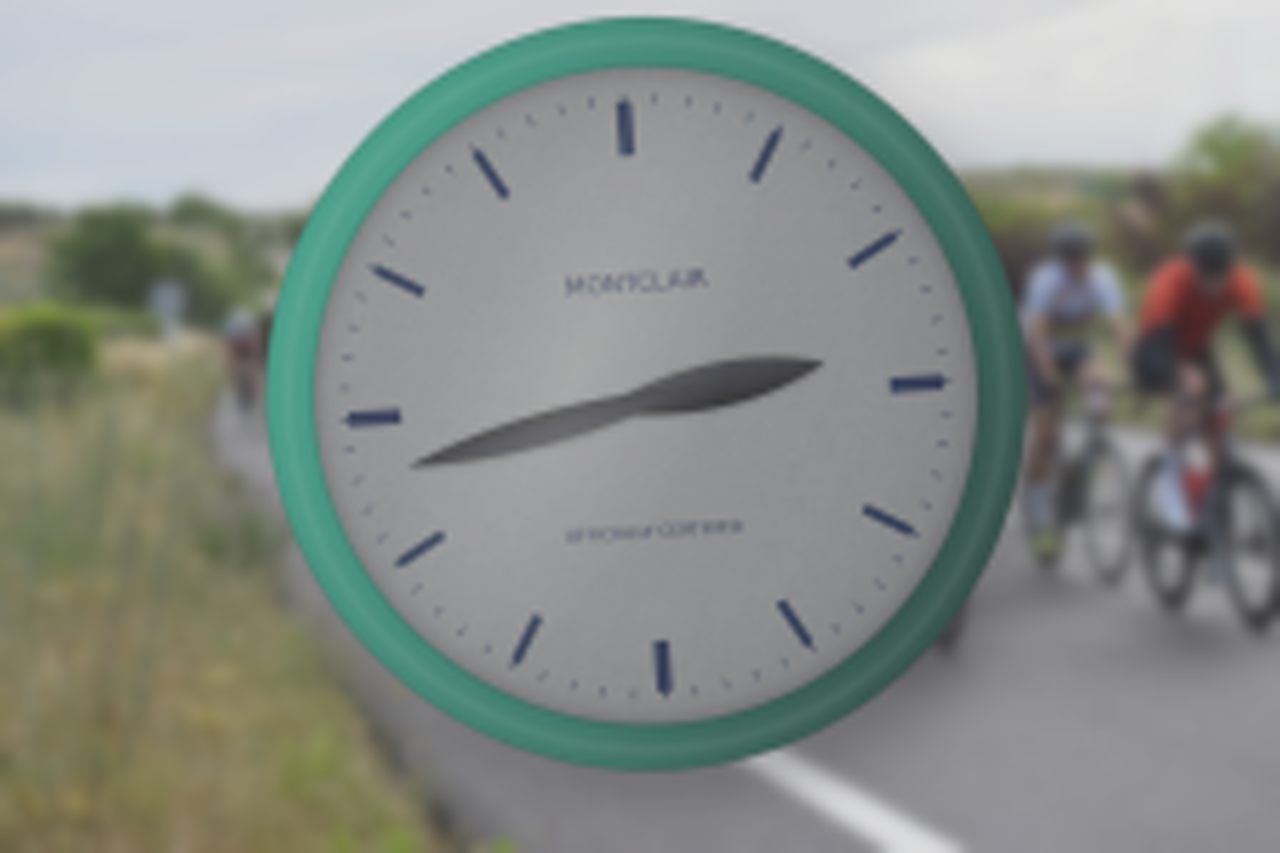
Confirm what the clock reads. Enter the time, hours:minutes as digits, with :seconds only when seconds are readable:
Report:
2:43
